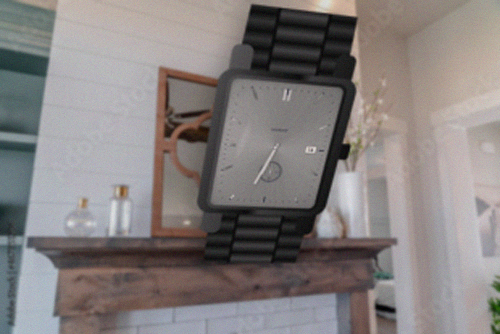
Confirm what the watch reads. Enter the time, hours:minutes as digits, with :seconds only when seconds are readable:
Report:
6:33
